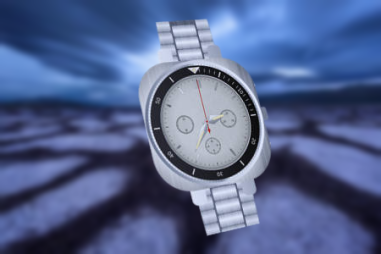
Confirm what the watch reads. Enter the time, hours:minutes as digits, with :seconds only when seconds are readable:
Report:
2:36
